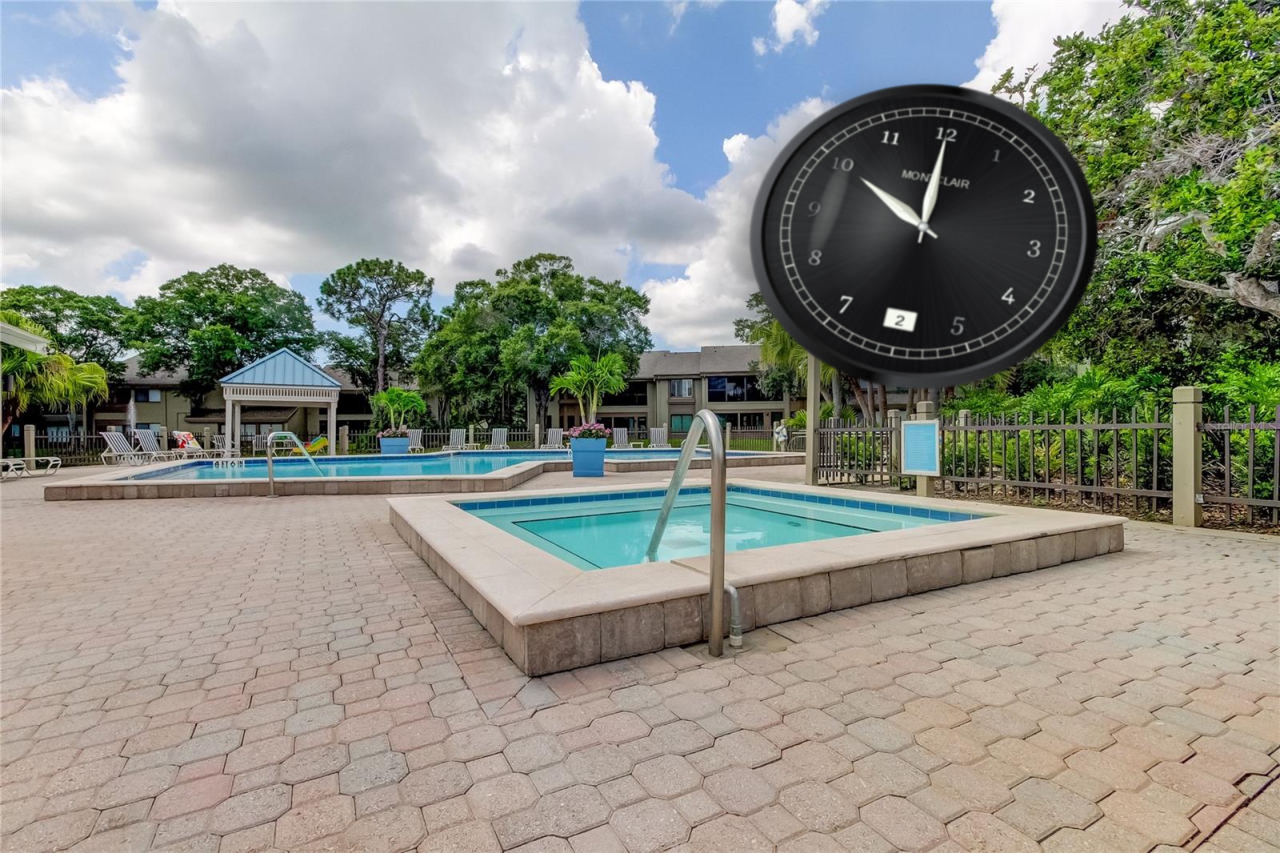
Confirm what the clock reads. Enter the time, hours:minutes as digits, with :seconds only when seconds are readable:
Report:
10:00
